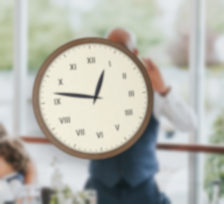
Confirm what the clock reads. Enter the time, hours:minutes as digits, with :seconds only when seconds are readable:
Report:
12:47
